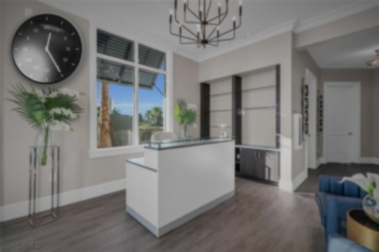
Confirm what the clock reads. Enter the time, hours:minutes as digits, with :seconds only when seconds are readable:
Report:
12:25
